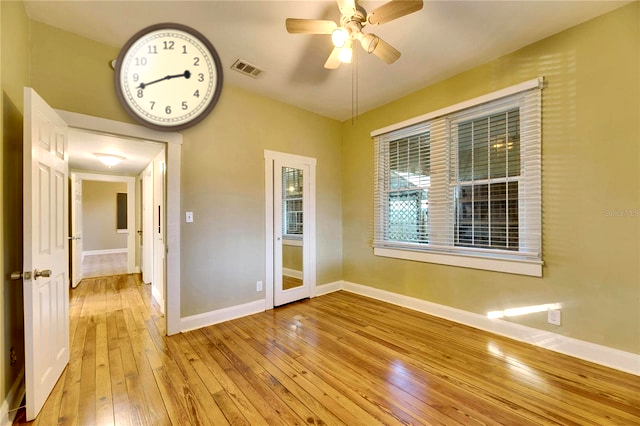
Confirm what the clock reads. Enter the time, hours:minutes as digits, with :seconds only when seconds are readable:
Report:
2:42
